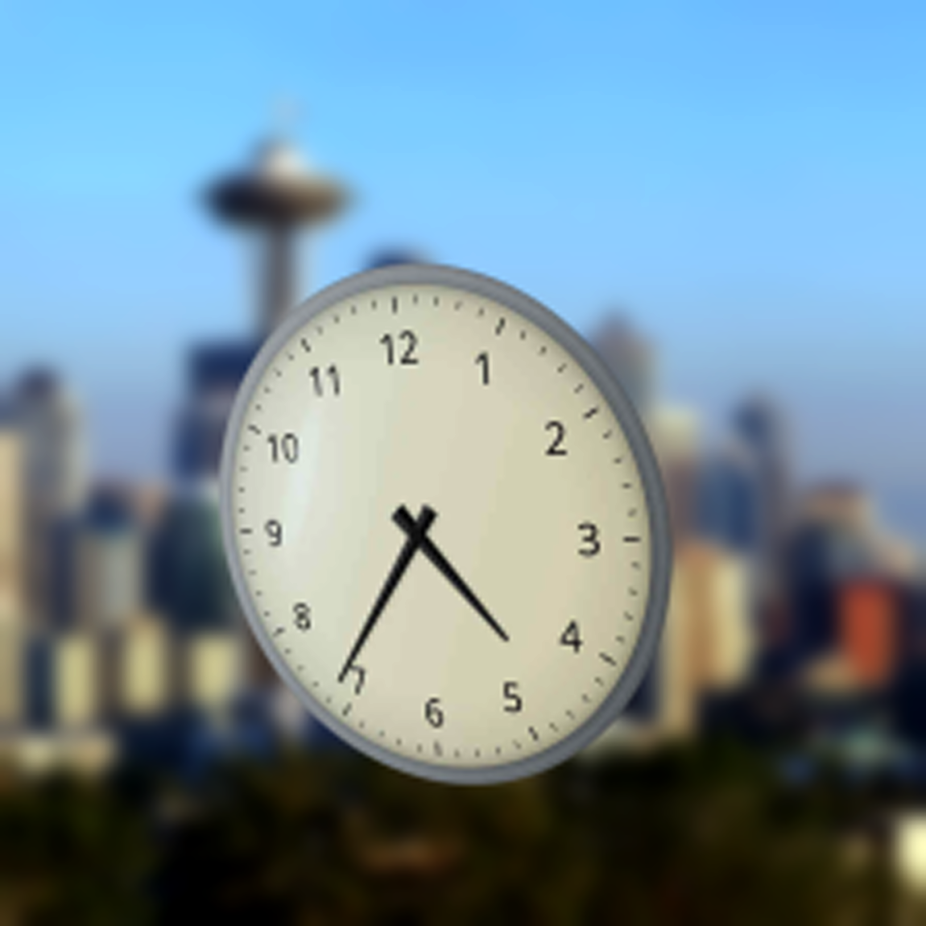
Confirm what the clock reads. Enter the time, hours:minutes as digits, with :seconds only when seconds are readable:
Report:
4:36
